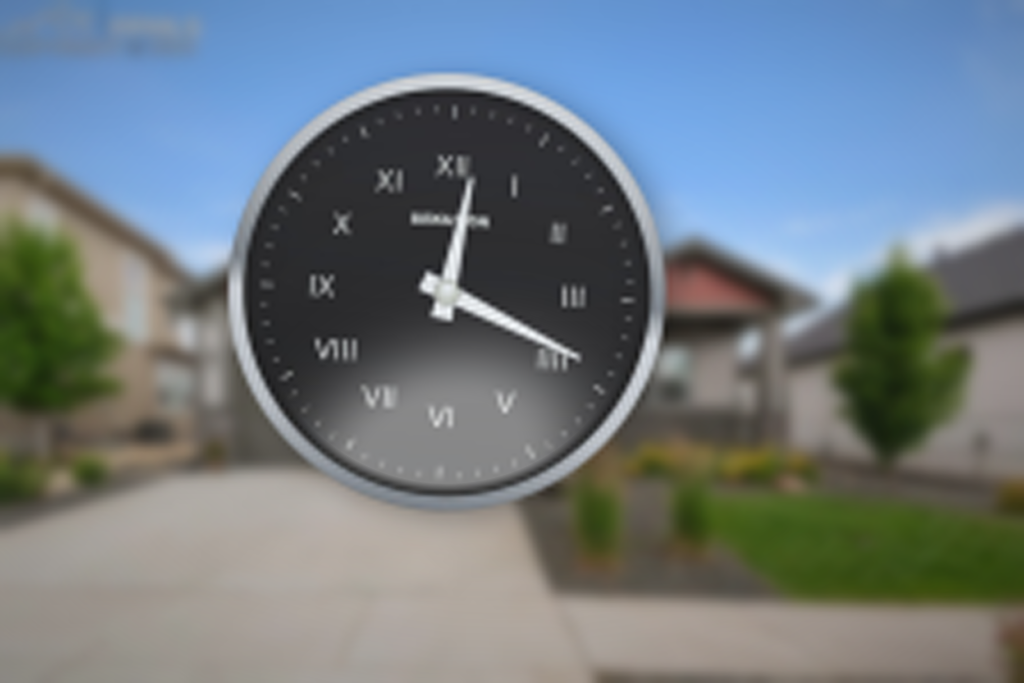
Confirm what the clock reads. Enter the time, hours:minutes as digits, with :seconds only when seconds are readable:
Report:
12:19
